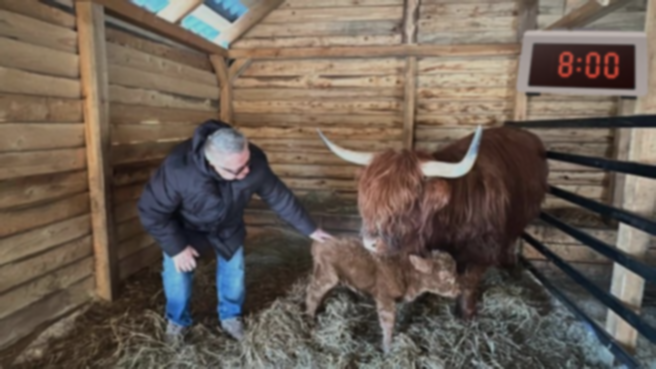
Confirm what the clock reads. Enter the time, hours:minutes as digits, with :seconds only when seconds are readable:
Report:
8:00
